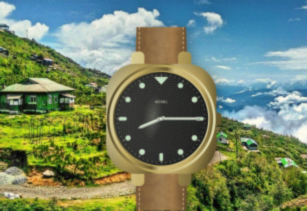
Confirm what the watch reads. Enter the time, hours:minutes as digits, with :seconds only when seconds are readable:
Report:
8:15
